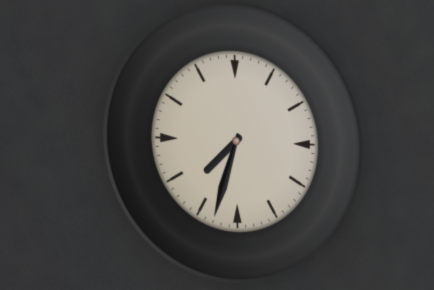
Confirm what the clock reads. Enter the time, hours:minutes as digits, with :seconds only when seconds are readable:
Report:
7:33
